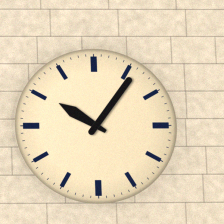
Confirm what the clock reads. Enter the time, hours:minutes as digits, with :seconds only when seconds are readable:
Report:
10:06
